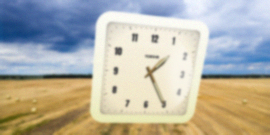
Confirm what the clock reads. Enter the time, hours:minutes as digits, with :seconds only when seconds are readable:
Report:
1:25
